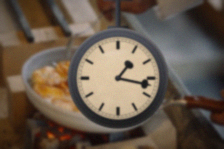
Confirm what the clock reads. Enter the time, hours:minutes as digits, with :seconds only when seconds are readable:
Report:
1:17
